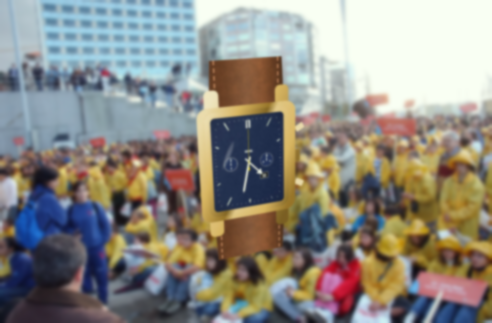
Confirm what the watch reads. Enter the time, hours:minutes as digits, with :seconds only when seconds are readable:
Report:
4:32
